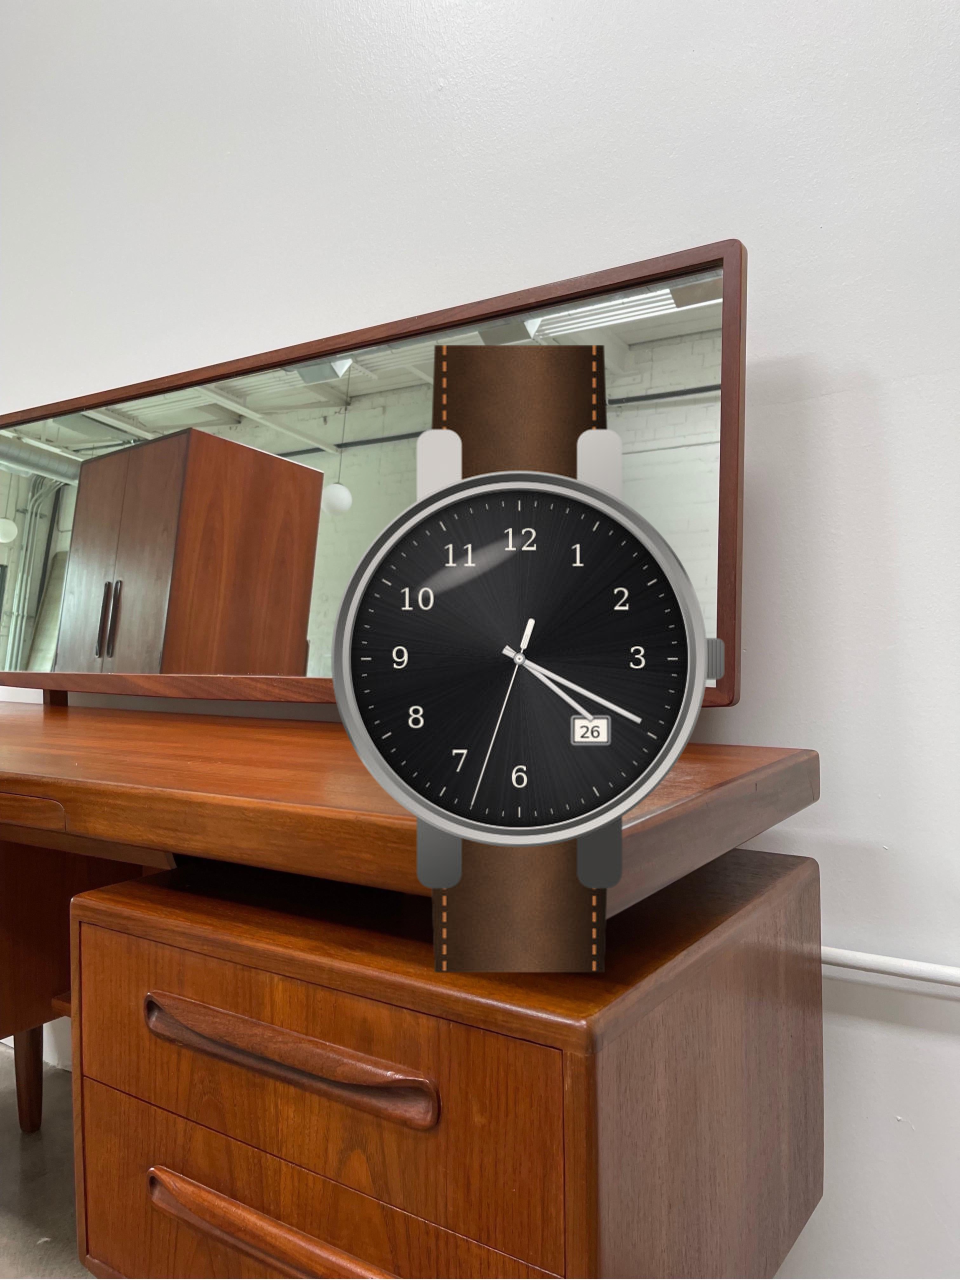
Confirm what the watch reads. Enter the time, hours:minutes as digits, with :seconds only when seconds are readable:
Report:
4:19:33
